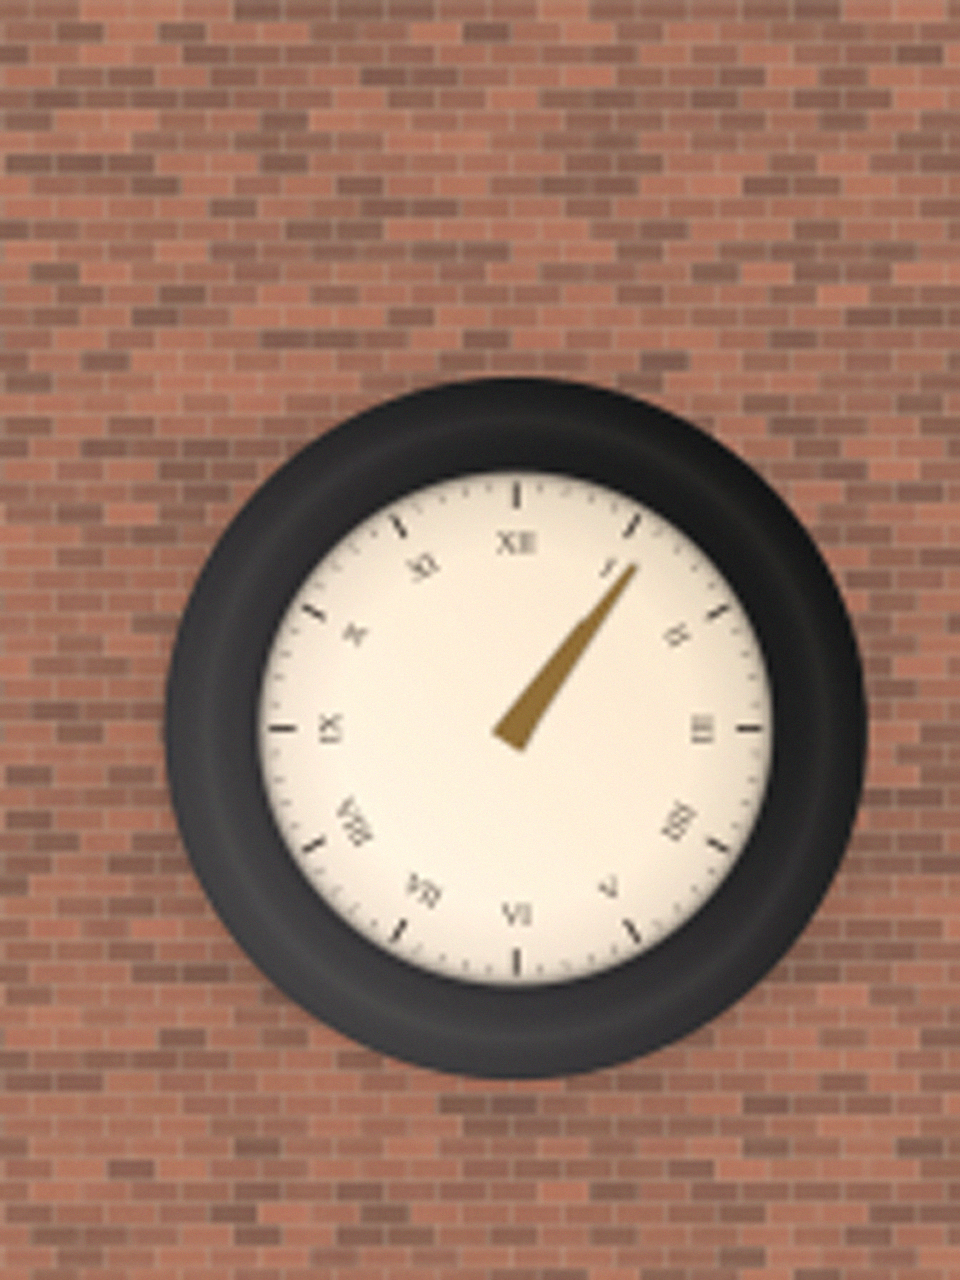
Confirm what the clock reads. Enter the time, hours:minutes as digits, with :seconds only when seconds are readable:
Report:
1:06
